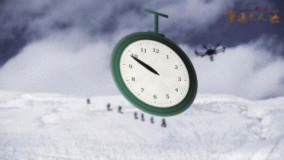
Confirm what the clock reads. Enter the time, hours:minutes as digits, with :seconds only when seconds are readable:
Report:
9:49
